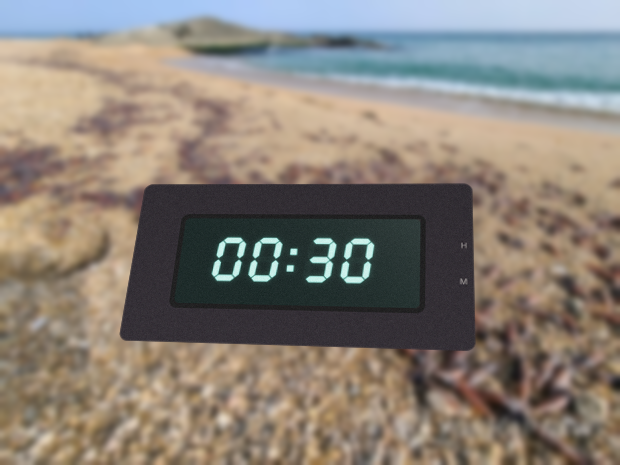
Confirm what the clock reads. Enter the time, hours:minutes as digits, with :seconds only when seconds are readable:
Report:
0:30
